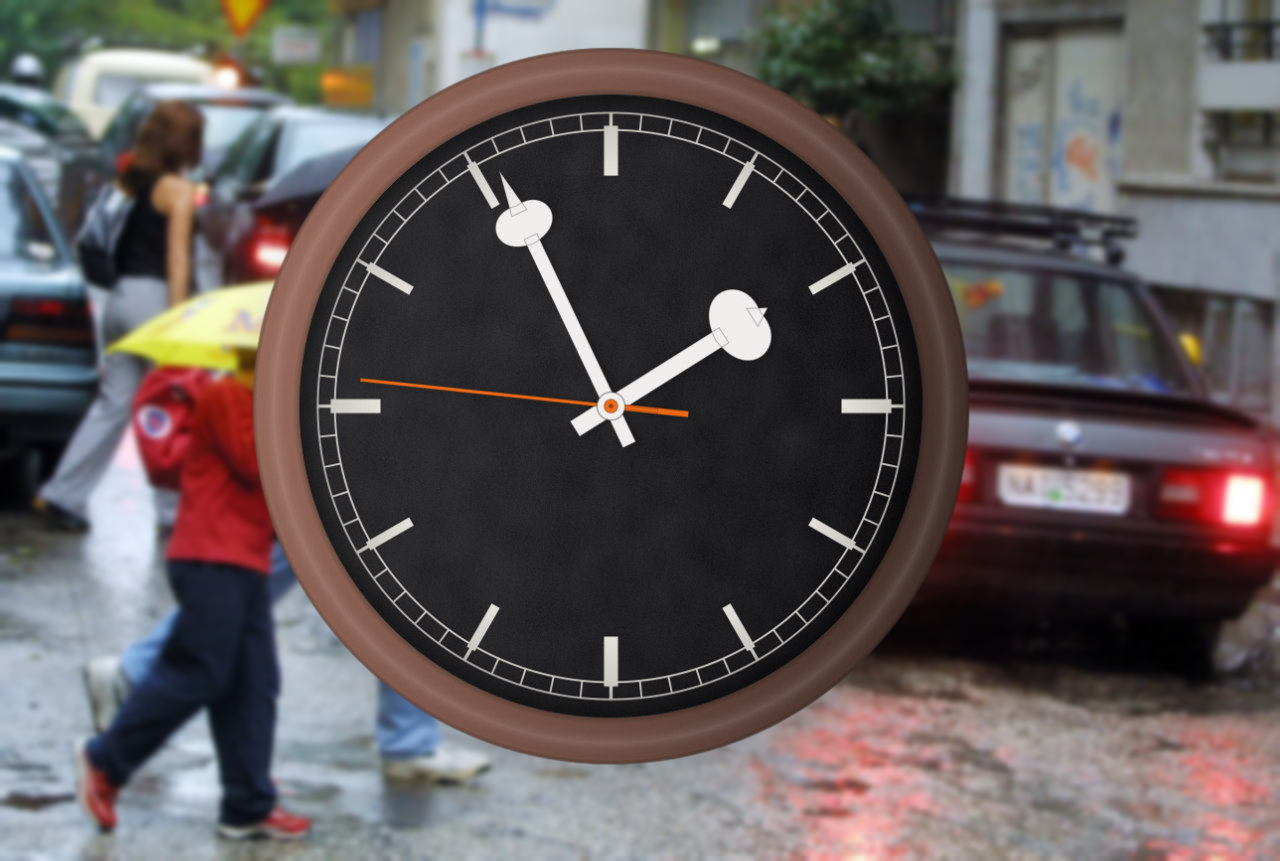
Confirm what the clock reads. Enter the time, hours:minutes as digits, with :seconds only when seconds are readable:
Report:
1:55:46
